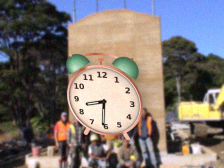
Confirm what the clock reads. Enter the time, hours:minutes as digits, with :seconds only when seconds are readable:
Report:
8:31
